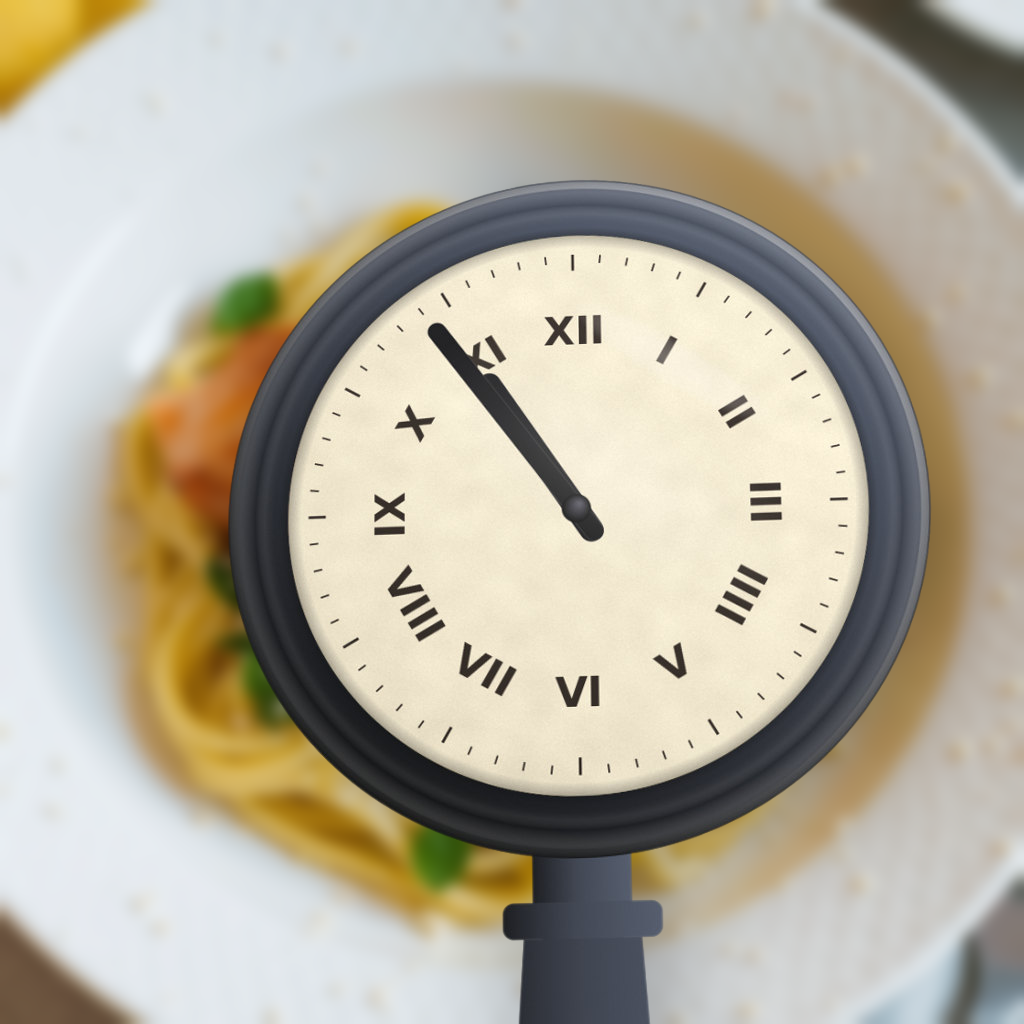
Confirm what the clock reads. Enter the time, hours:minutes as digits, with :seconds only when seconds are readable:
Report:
10:54
